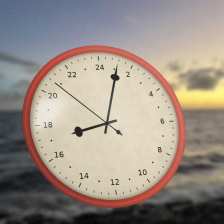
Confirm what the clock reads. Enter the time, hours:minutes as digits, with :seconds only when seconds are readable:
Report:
17:02:52
